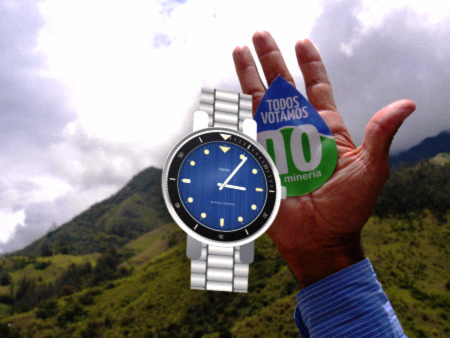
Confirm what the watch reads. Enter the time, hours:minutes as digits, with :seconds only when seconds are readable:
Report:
3:06
